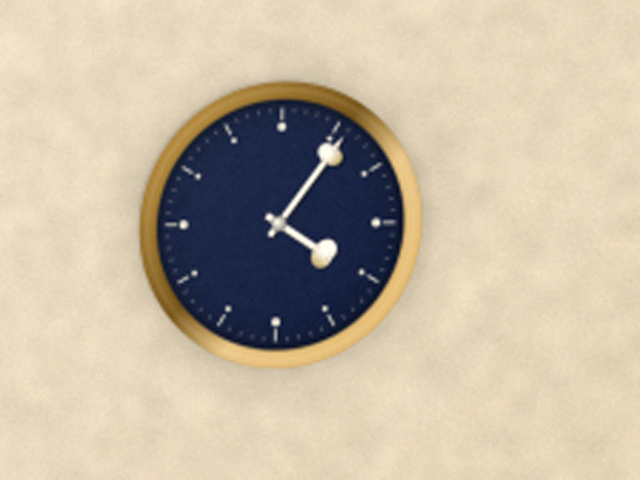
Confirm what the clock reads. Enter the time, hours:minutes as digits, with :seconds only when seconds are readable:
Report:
4:06
